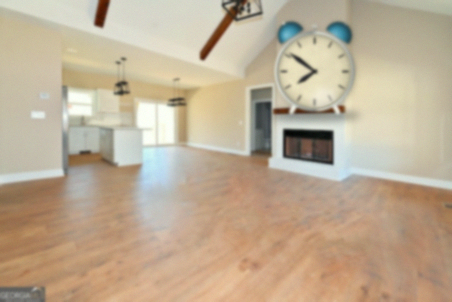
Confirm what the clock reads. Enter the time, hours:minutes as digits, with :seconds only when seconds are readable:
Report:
7:51
